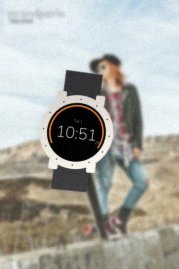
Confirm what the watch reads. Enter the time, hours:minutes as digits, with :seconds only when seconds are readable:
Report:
10:51
